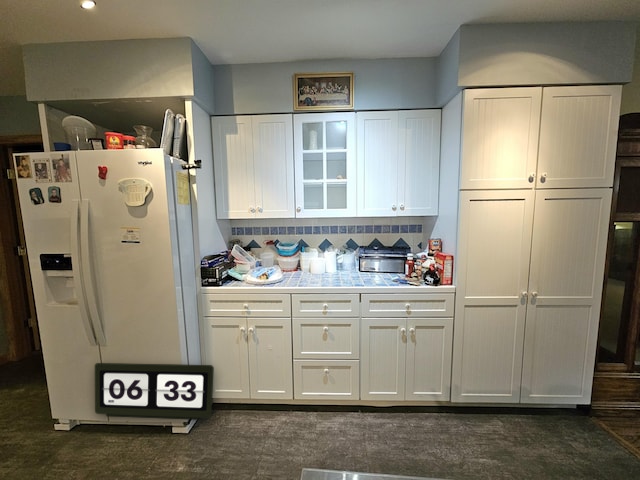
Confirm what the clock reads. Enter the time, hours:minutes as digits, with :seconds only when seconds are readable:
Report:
6:33
